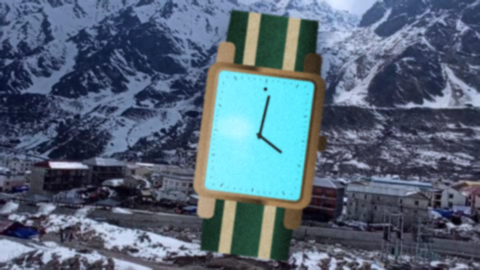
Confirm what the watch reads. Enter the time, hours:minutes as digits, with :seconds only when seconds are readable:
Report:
4:01
